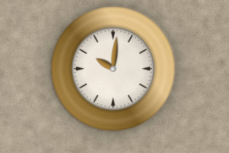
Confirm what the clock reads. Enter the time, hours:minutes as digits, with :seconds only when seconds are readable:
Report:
10:01
